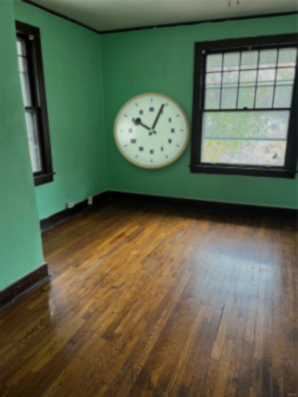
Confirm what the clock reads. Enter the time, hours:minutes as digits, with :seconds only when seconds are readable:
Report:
10:04
